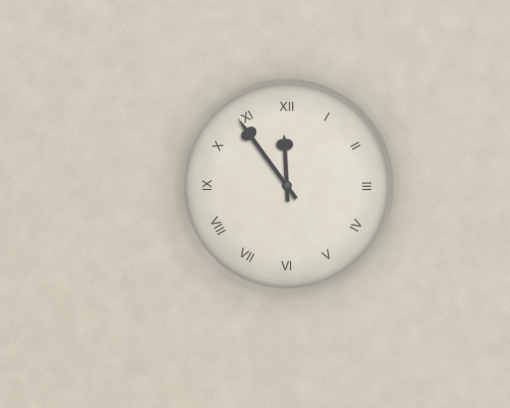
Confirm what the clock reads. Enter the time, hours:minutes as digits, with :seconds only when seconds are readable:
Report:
11:54
